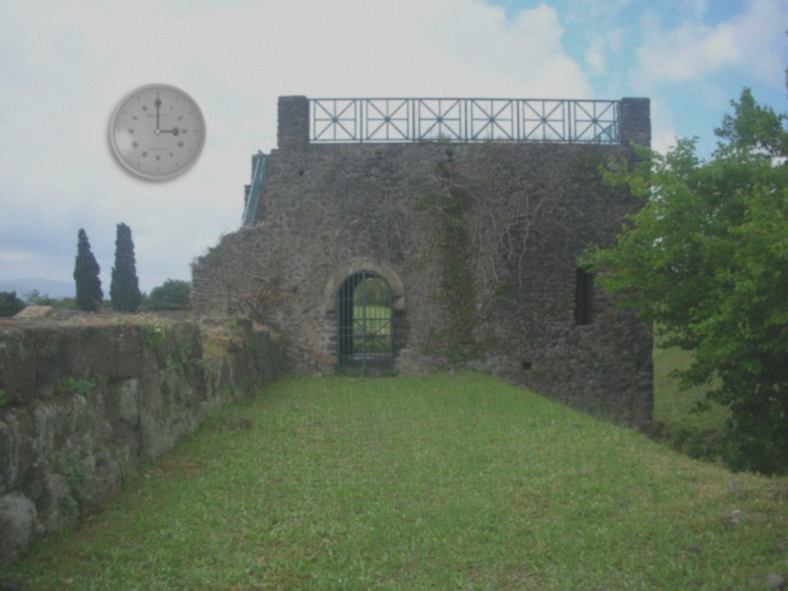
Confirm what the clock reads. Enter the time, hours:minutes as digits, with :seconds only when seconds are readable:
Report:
3:00
